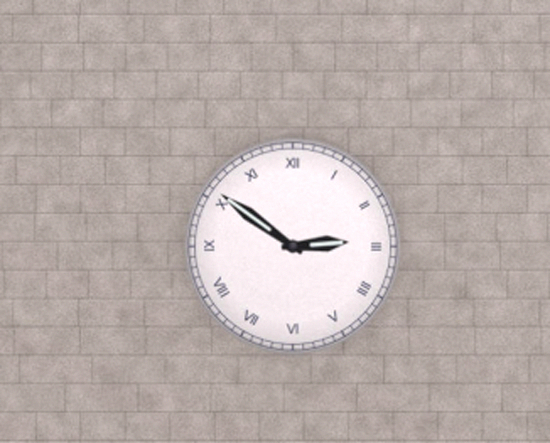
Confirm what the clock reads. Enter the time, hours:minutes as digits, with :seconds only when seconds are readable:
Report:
2:51
